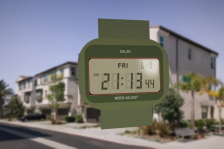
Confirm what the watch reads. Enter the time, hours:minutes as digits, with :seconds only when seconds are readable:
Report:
21:13:44
